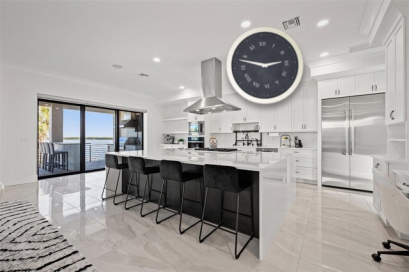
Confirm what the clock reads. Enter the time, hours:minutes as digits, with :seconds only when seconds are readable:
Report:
2:48
